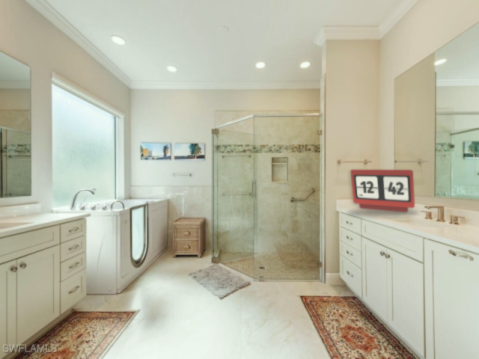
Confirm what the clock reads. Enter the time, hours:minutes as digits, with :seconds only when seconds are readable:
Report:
12:42
